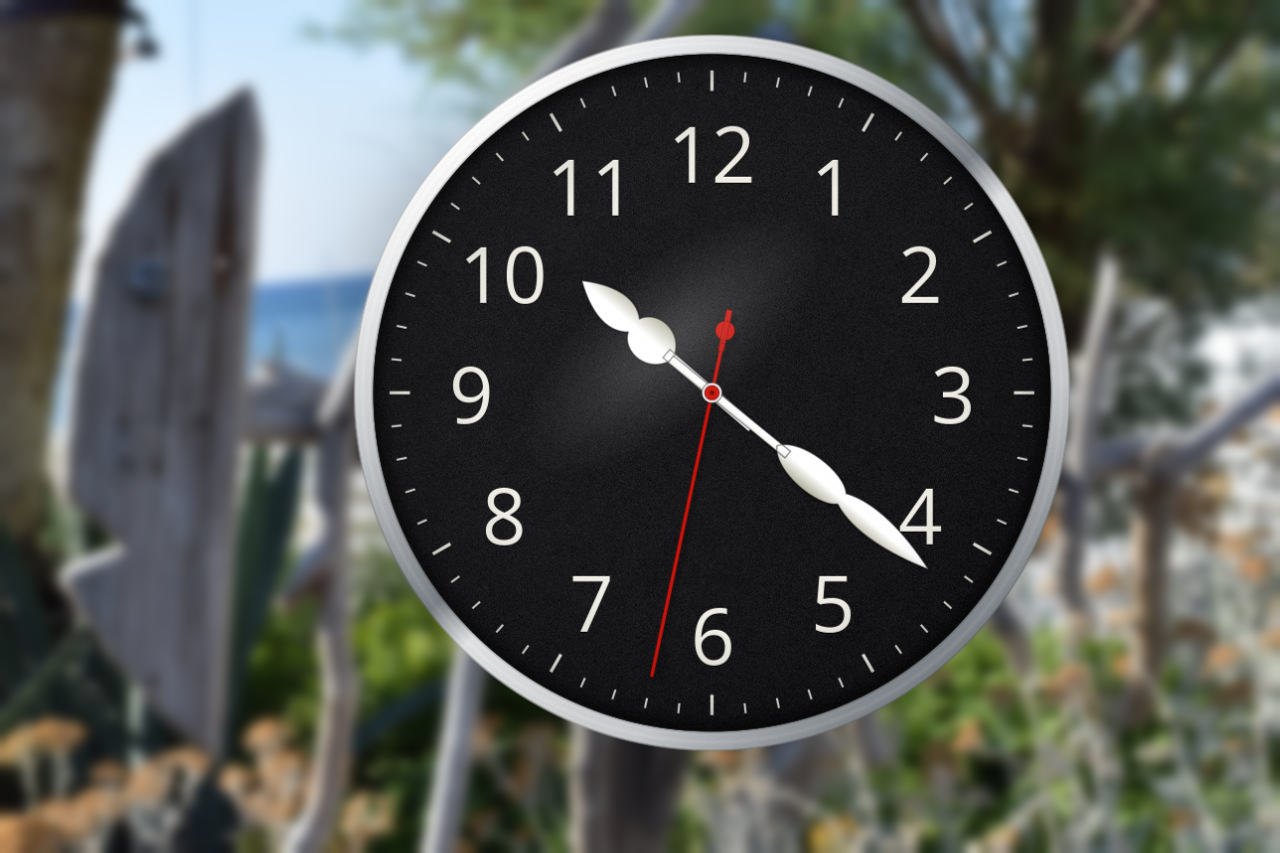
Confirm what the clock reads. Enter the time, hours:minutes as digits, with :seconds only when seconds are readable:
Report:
10:21:32
